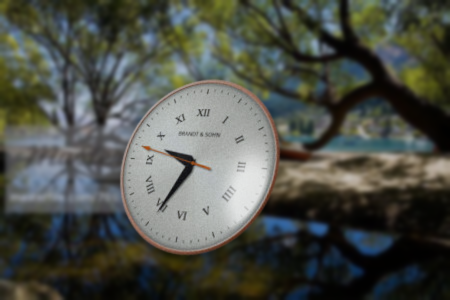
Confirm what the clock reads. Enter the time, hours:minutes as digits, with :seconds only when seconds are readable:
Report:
9:34:47
